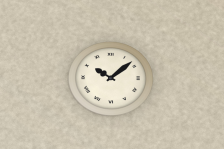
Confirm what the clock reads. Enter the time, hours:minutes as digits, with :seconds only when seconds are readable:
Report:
10:08
